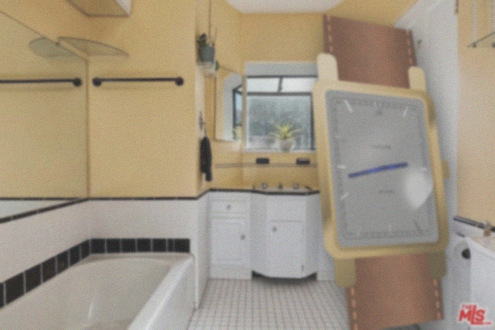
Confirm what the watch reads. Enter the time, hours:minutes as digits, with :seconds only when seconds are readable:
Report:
2:43
